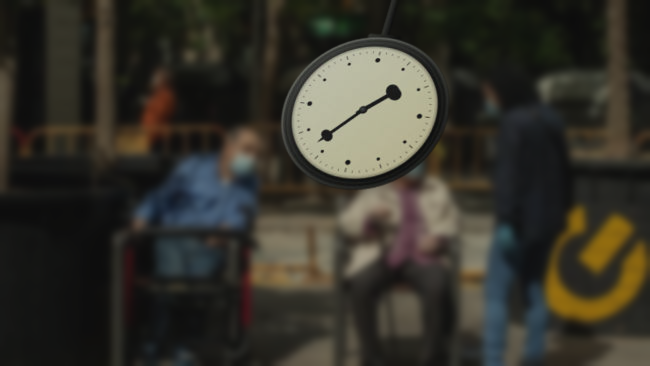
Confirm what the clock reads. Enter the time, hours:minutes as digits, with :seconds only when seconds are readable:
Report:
1:37
